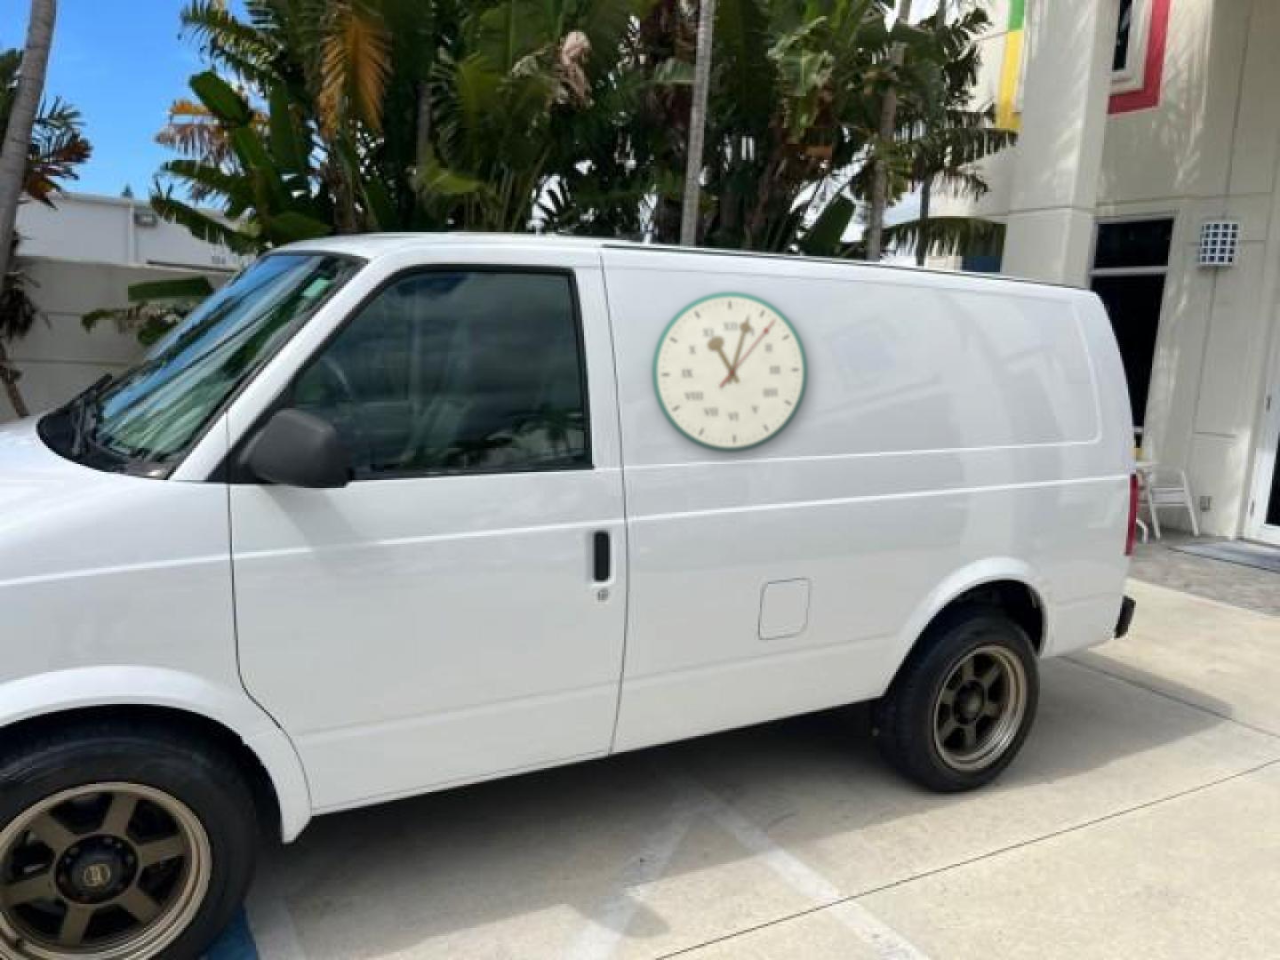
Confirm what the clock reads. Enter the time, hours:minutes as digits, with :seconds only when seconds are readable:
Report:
11:03:07
